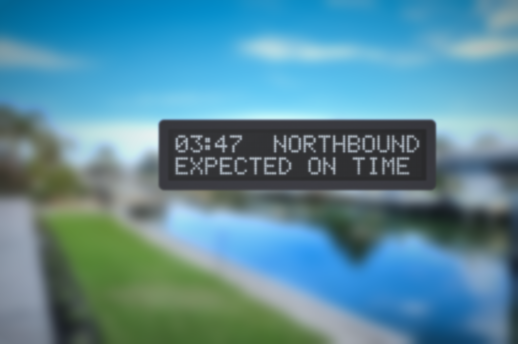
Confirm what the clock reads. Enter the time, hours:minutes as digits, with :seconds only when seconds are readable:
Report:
3:47
